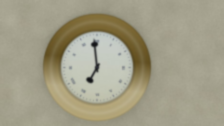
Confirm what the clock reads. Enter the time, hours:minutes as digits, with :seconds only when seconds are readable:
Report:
6:59
